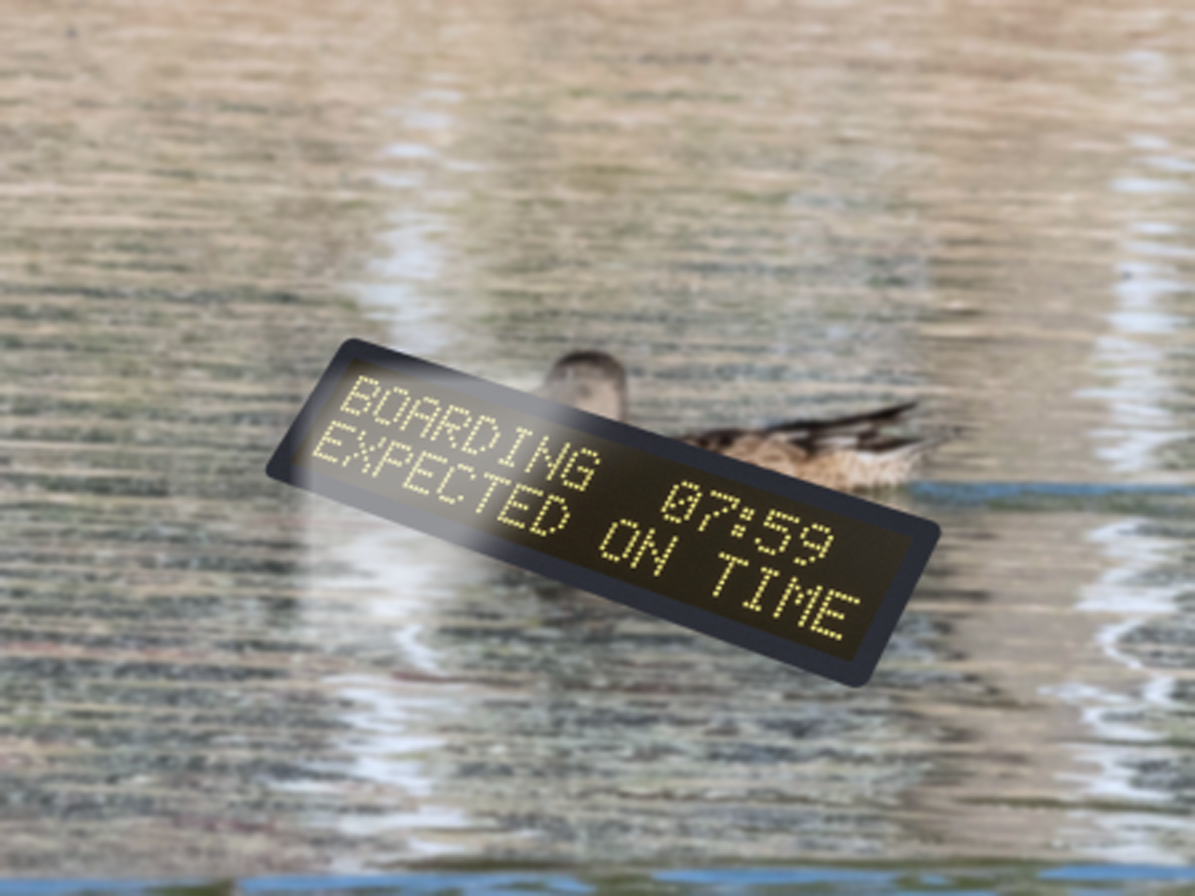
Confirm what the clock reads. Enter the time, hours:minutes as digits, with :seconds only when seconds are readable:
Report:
7:59
